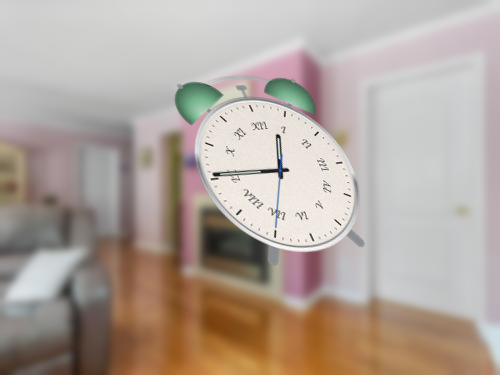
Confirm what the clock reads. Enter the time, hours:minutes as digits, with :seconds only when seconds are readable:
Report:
12:45:35
